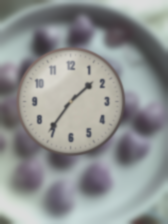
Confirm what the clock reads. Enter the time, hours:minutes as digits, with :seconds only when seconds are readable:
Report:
1:36
